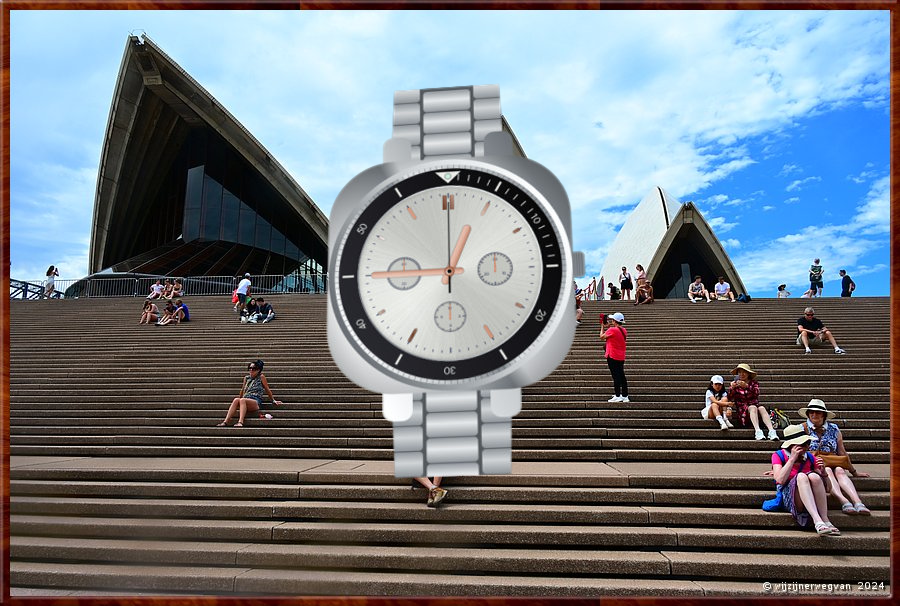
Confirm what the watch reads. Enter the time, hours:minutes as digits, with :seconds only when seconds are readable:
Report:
12:45
